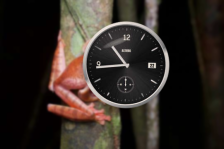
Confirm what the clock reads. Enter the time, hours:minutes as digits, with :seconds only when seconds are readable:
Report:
10:44
